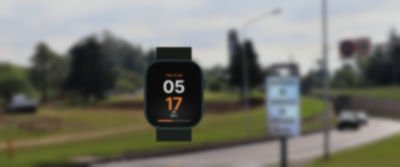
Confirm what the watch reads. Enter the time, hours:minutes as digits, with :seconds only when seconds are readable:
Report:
5:17
